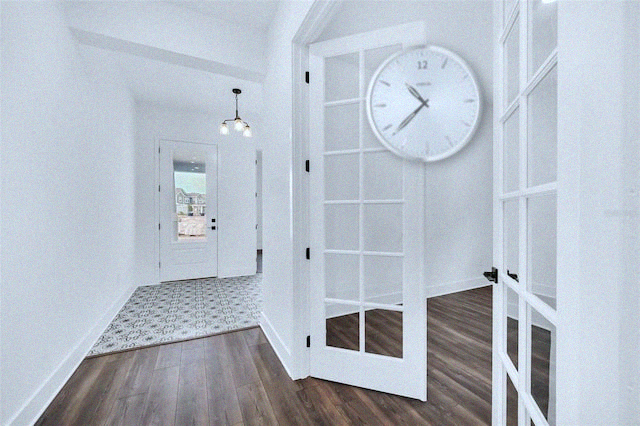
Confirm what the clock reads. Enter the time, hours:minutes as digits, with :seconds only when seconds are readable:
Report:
10:38
